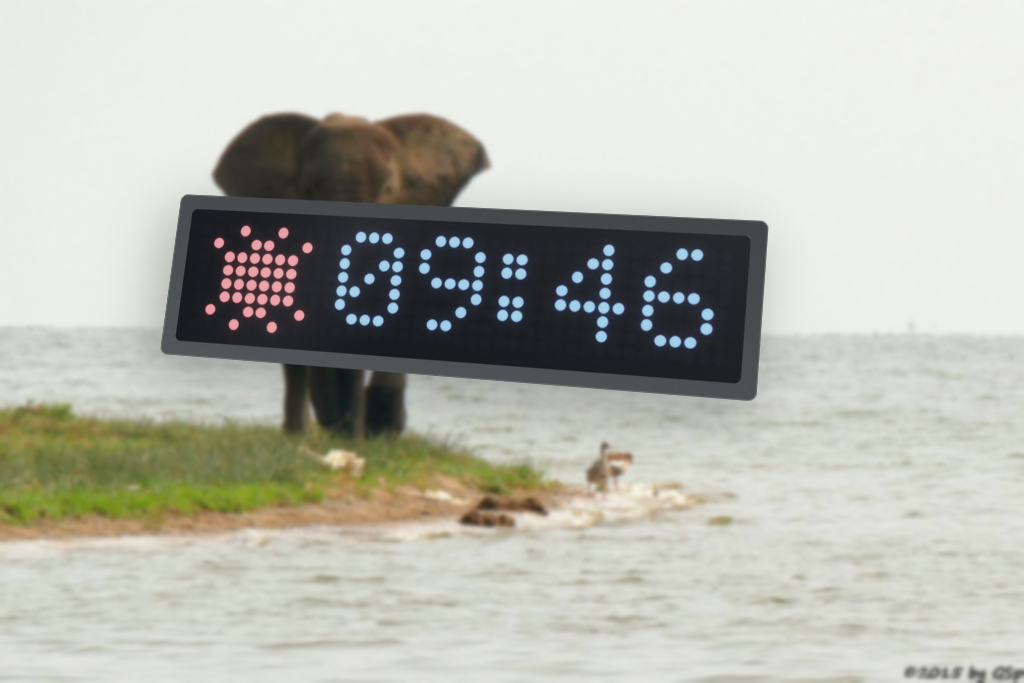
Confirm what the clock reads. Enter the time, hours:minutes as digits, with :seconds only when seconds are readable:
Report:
9:46
